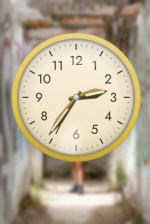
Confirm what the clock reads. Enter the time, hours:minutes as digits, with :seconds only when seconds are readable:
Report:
2:36
